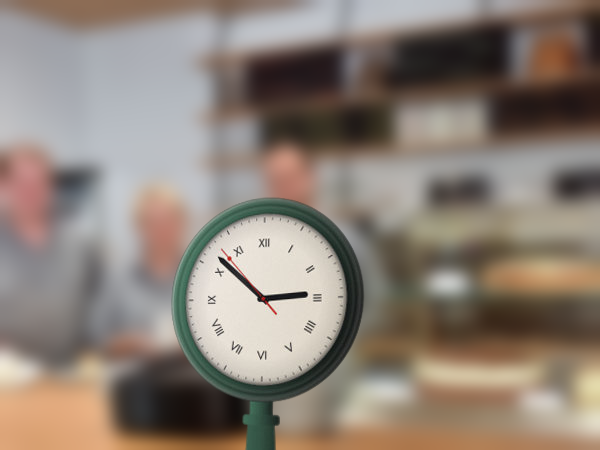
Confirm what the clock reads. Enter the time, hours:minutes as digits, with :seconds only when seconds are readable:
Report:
2:51:53
